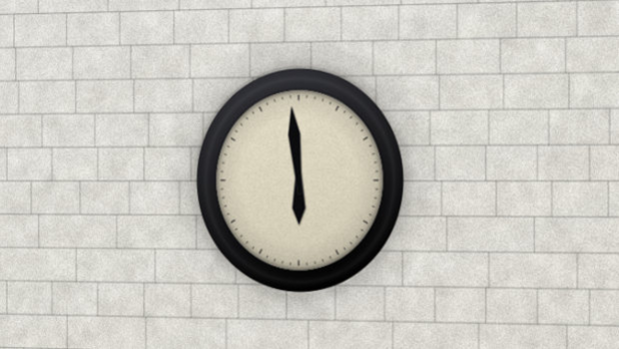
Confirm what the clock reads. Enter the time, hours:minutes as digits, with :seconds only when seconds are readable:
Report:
5:59
